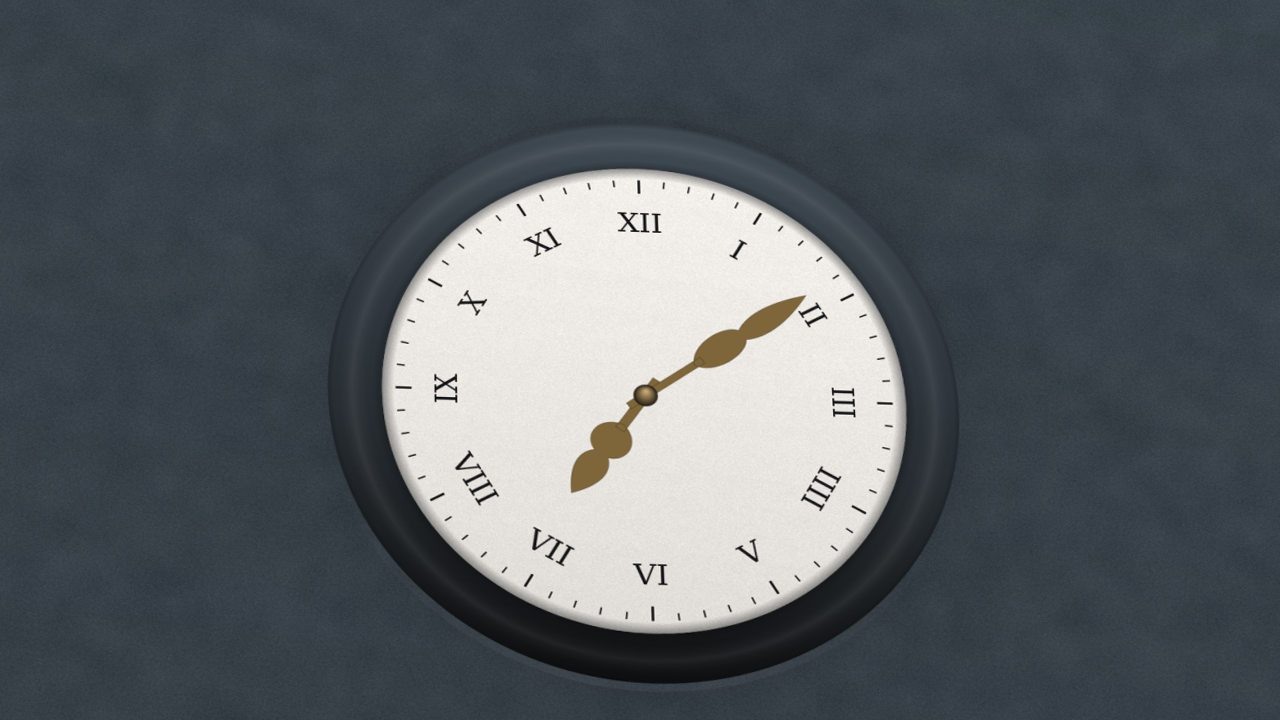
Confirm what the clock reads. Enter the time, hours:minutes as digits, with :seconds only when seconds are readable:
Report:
7:09
